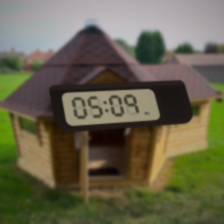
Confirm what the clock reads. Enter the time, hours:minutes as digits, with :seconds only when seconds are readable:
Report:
5:09
